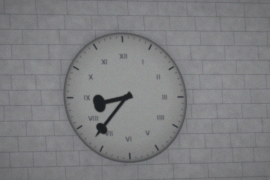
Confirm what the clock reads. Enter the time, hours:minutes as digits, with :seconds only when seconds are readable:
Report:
8:37
